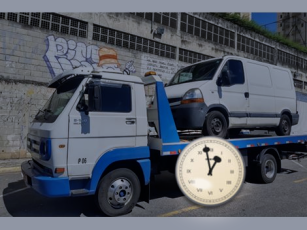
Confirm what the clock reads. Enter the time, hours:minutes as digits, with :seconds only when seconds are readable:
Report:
12:58
